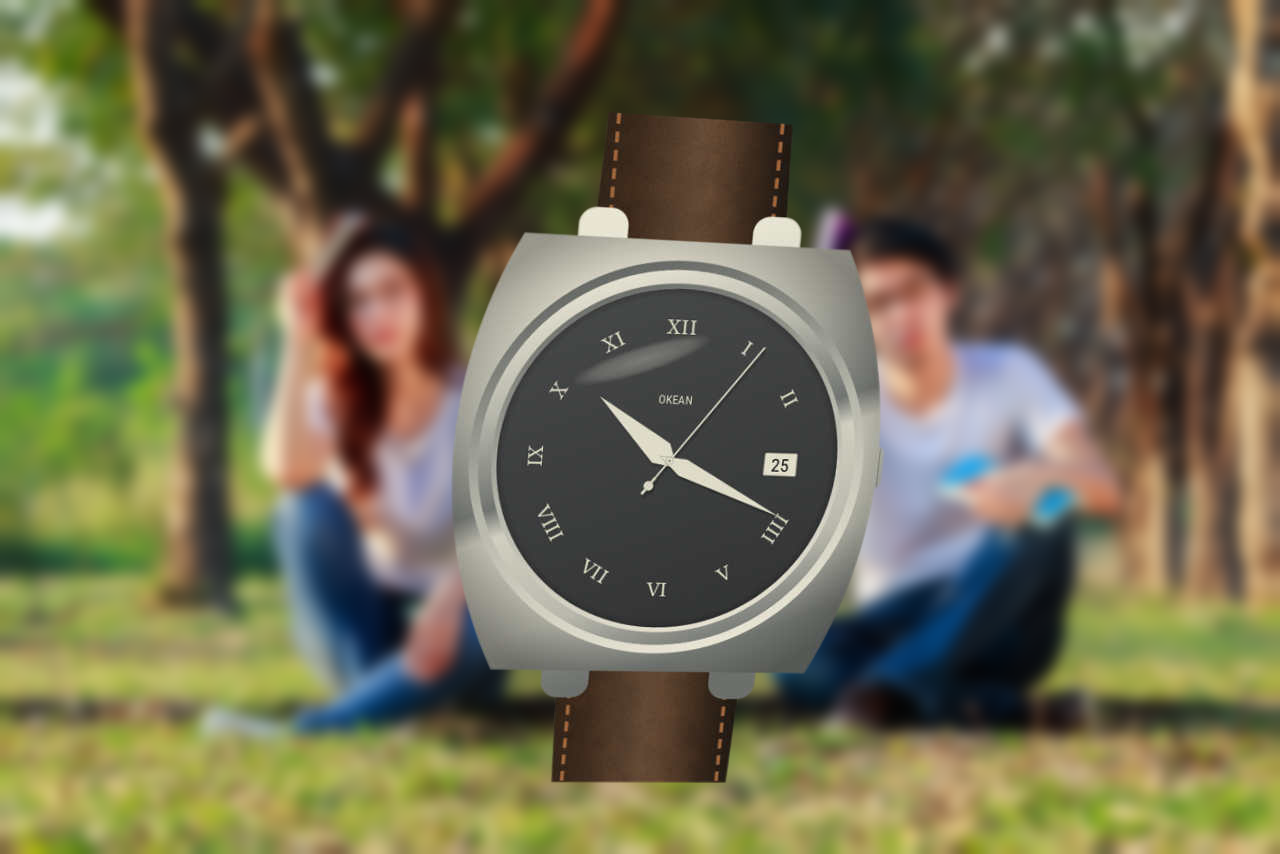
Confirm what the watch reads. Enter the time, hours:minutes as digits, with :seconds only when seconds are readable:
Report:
10:19:06
